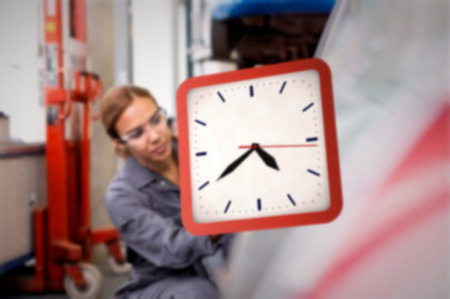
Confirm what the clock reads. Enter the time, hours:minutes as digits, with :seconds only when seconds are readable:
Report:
4:39:16
